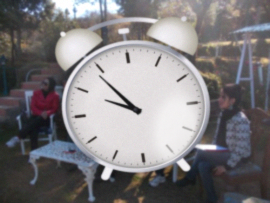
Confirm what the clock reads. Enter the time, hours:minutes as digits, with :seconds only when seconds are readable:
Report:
9:54
